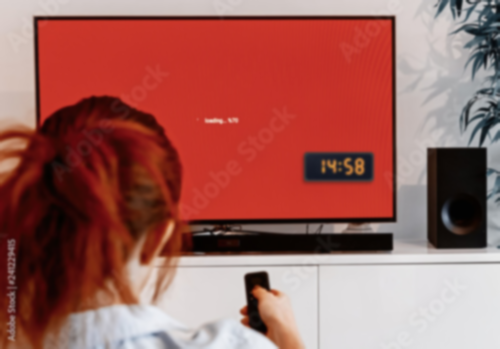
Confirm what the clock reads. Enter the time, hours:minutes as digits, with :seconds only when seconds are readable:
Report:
14:58
